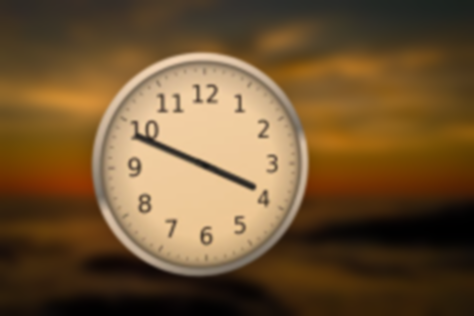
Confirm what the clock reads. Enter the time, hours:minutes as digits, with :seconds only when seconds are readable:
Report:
3:49
